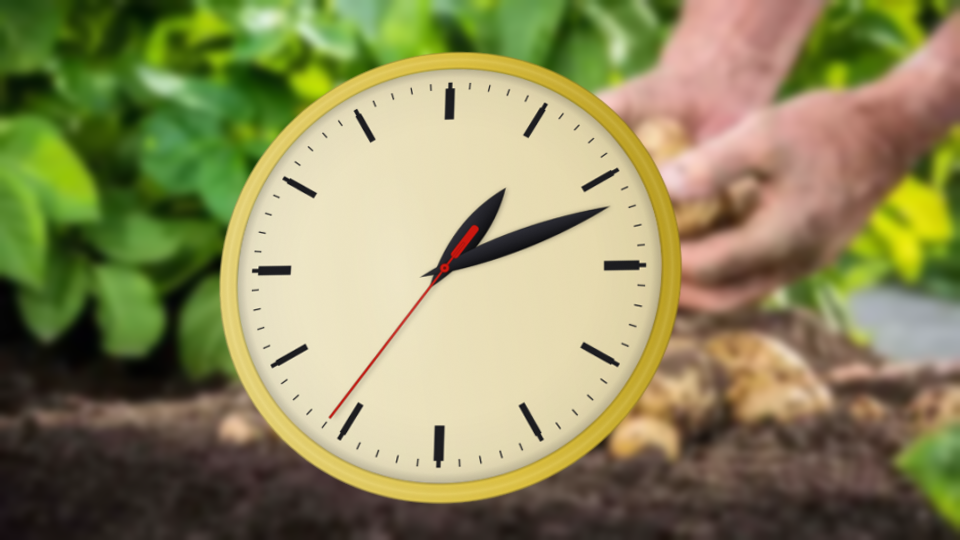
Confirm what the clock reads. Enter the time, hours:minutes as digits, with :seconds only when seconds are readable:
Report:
1:11:36
